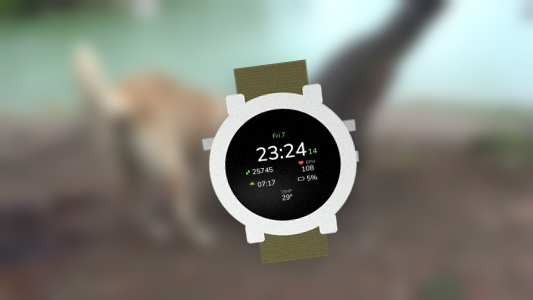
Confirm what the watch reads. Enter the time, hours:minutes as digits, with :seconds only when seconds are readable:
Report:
23:24:14
